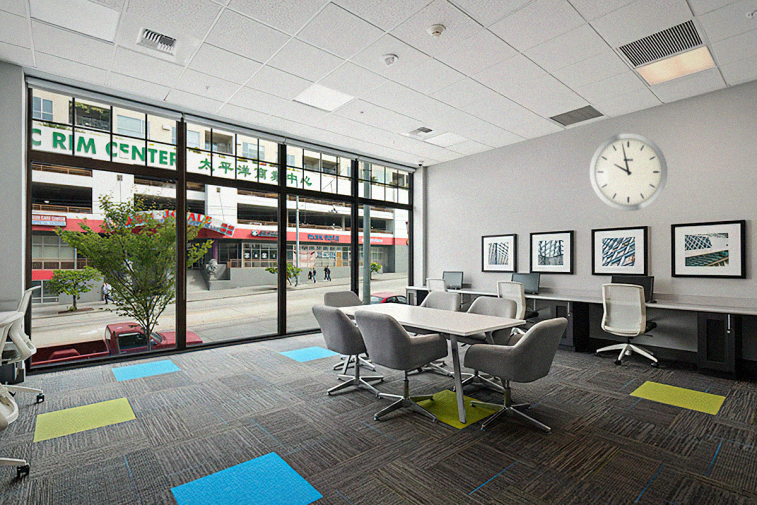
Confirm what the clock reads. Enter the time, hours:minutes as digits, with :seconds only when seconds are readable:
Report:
9:58
